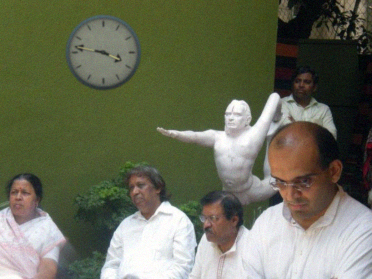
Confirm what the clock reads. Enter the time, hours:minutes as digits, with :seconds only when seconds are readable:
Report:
3:47
